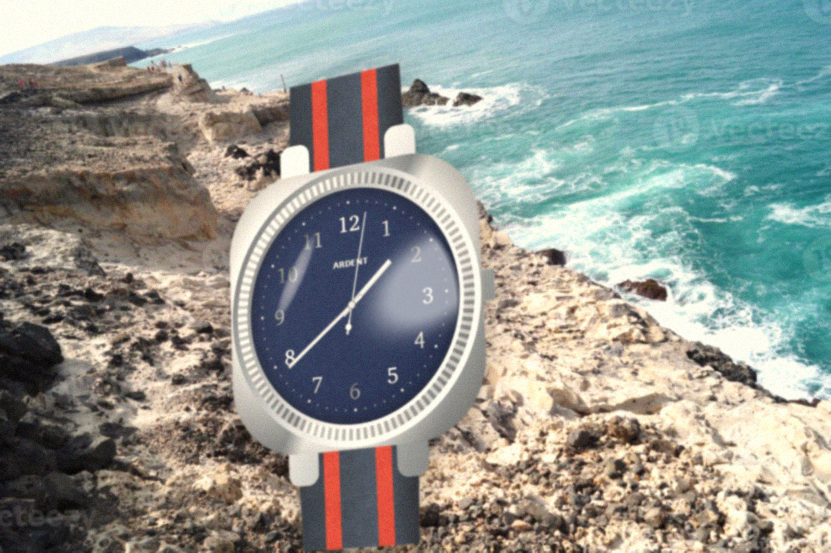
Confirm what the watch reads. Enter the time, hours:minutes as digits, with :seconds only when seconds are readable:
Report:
1:39:02
